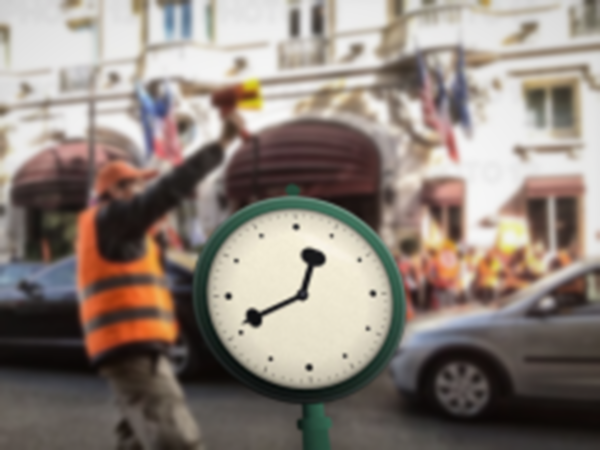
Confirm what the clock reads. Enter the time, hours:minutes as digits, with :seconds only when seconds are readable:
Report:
12:41
